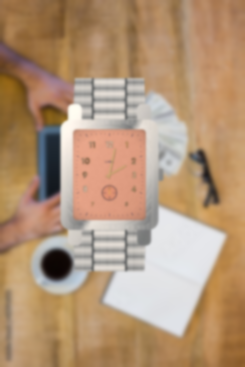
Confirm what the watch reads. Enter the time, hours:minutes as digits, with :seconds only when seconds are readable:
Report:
2:02
